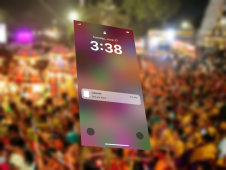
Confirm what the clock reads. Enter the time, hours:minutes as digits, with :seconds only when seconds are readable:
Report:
3:38
